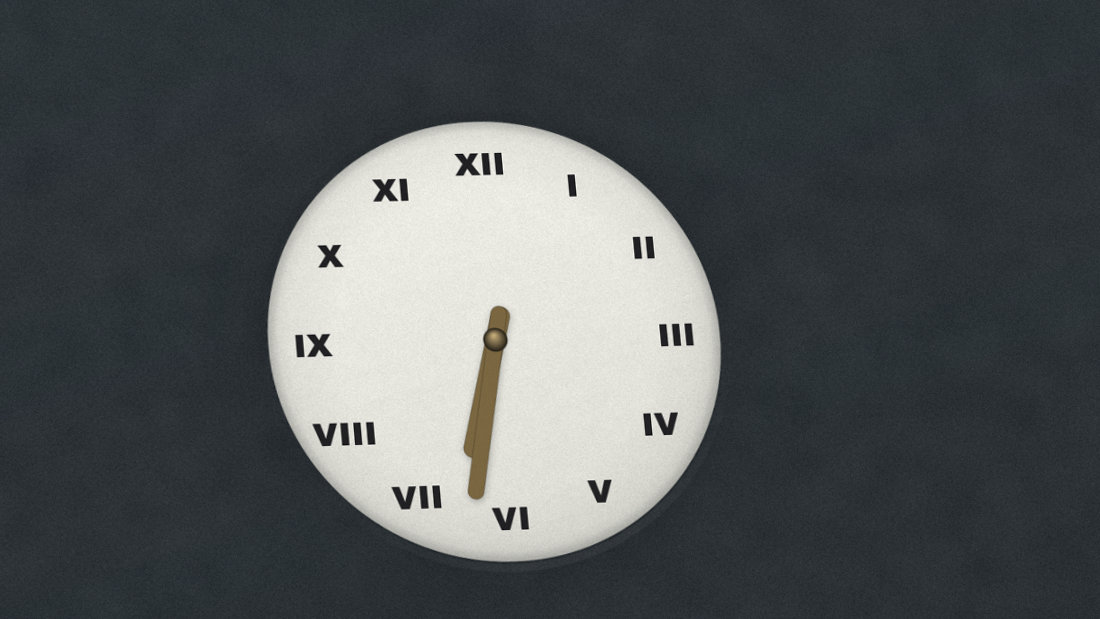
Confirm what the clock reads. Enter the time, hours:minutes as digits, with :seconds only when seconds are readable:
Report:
6:32
